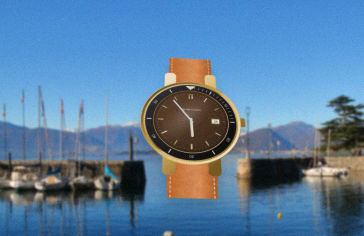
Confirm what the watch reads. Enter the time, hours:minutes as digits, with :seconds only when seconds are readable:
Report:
5:54
